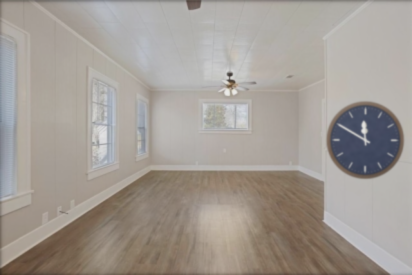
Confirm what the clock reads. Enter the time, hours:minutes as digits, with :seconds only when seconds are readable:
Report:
11:50
